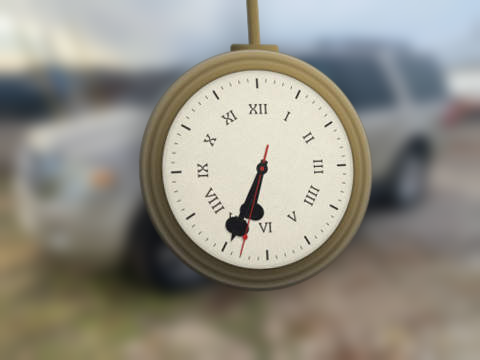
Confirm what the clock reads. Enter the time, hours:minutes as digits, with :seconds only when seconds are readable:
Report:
6:34:33
